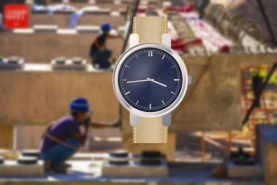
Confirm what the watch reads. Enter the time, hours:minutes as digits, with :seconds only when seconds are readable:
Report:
3:44
